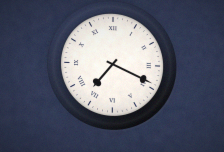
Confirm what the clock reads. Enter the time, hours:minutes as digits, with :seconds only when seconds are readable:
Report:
7:19
